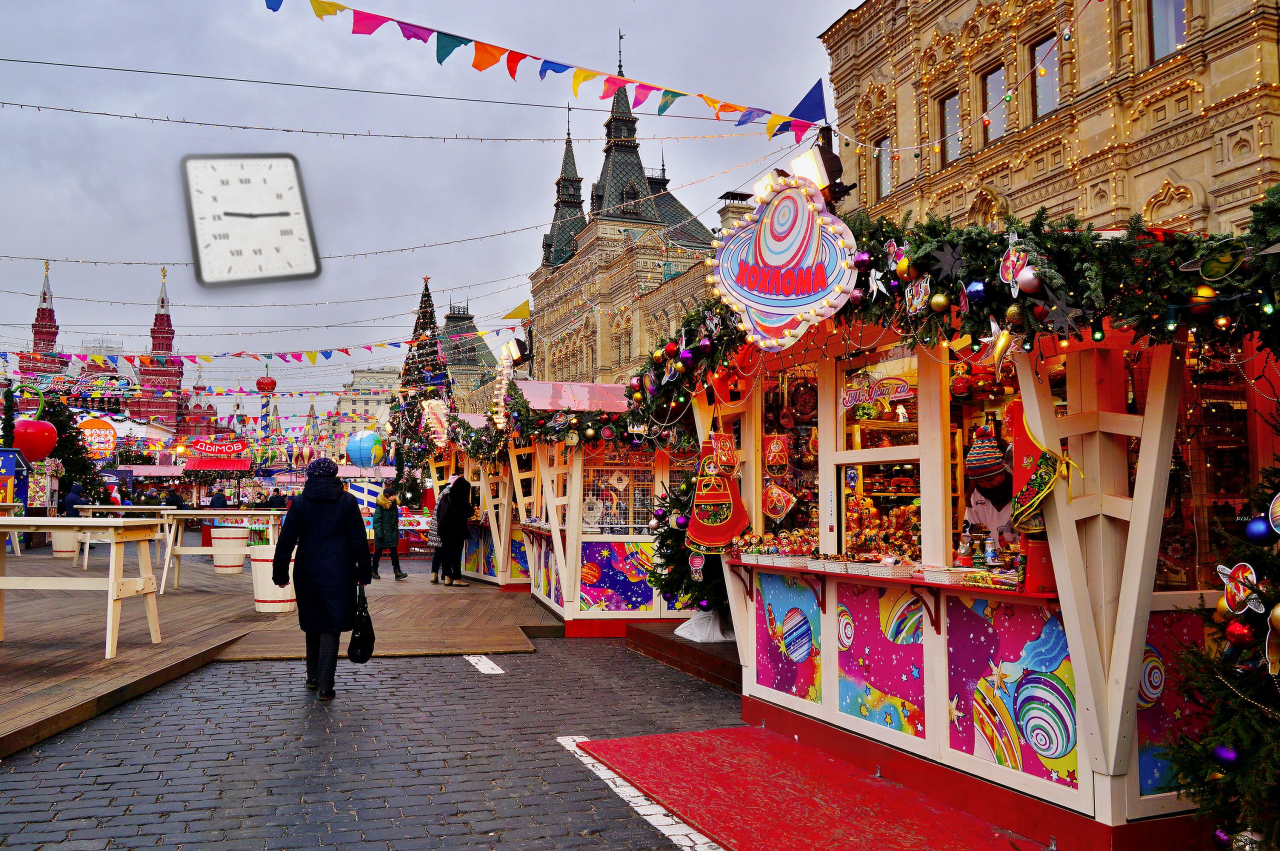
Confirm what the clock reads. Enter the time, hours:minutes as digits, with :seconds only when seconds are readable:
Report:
9:15
